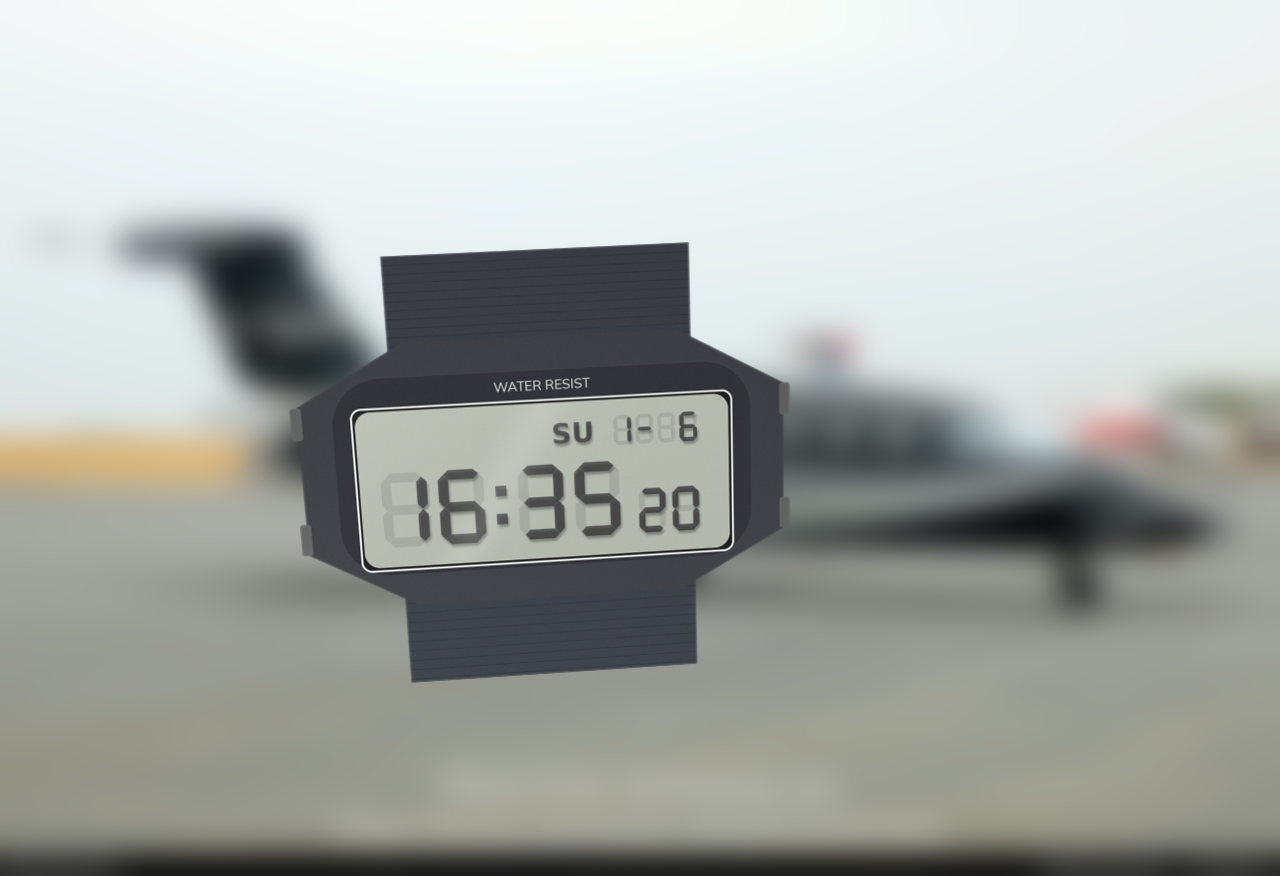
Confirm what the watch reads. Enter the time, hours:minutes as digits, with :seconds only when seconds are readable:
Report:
16:35:20
